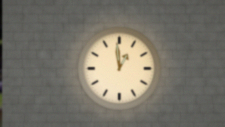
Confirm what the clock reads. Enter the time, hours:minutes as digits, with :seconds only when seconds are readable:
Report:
12:59
